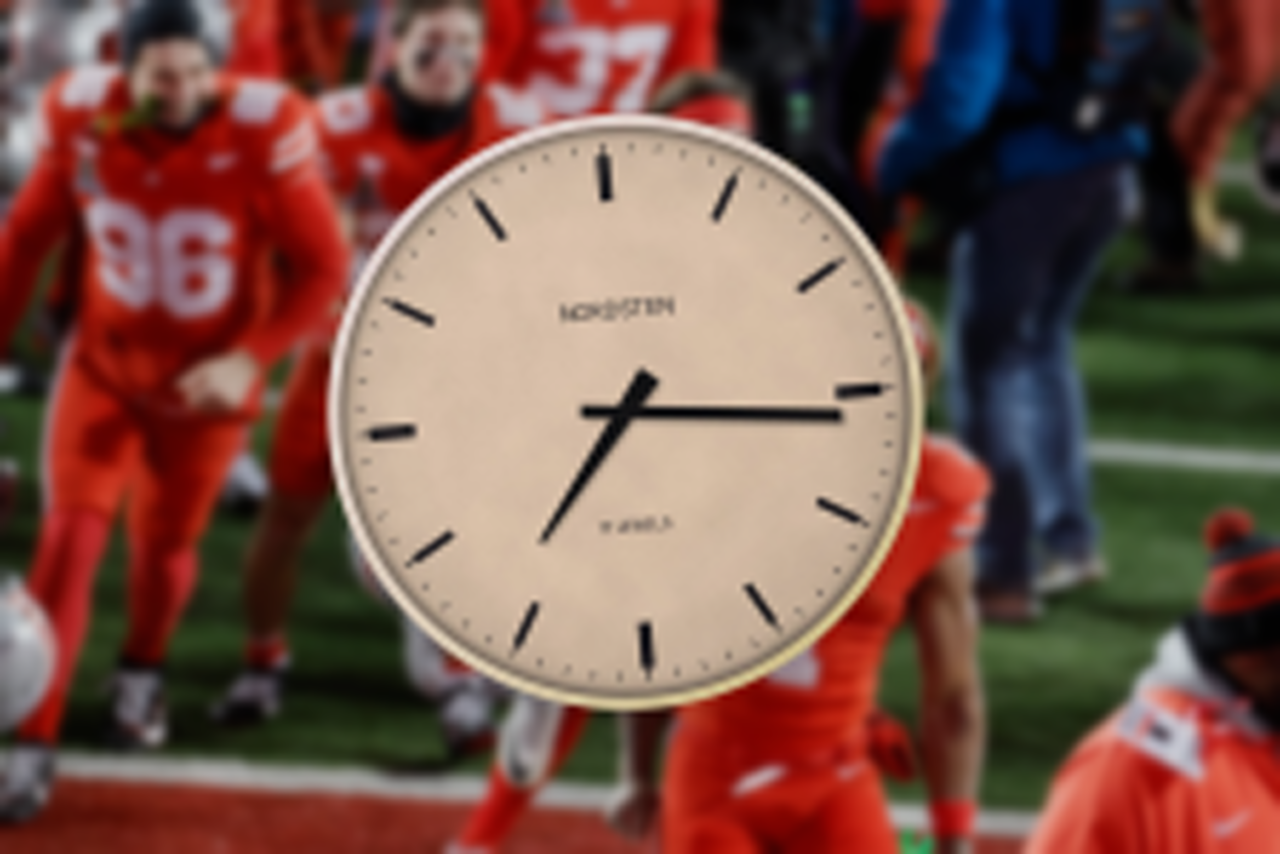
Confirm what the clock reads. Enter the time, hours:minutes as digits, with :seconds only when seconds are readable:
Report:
7:16
